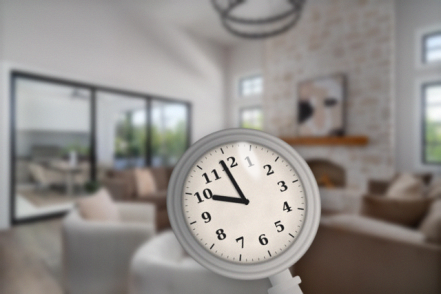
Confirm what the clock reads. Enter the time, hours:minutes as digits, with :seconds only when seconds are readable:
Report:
9:59
